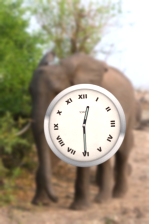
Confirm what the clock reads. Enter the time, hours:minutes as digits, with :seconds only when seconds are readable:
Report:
12:30
